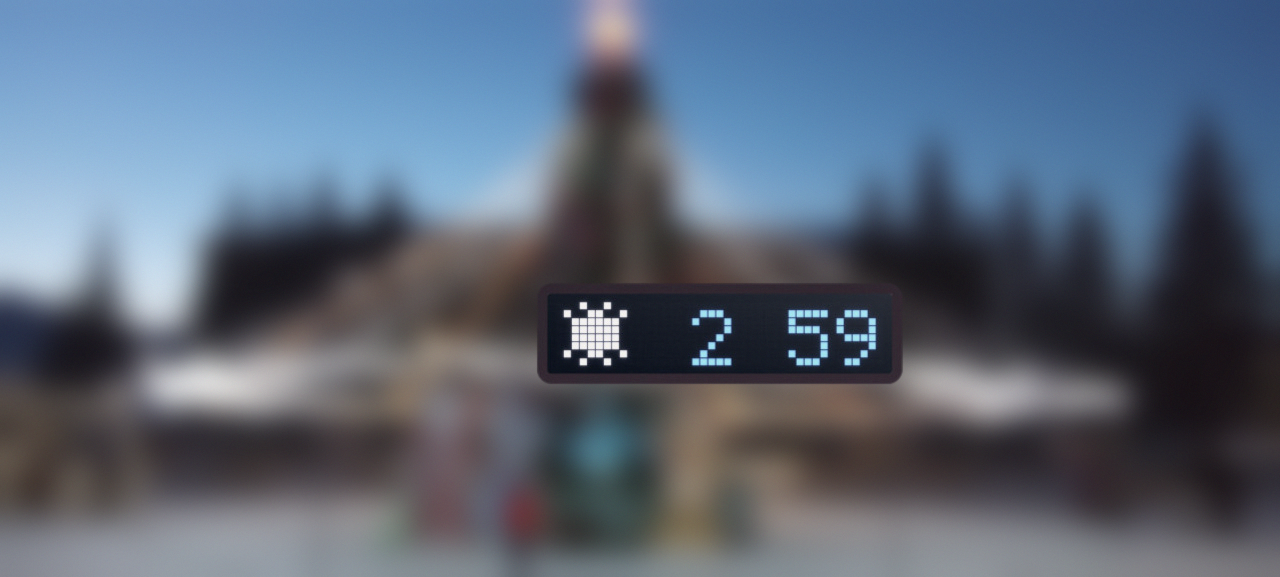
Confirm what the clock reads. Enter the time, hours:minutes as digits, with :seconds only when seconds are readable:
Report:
2:59
